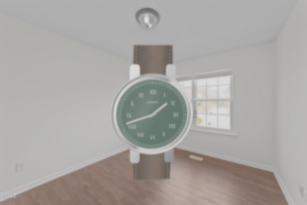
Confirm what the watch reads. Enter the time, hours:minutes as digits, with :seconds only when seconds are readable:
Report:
1:42
